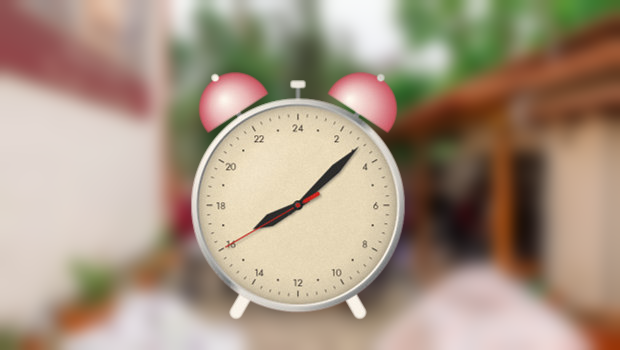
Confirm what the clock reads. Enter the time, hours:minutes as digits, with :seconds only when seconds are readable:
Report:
16:07:40
